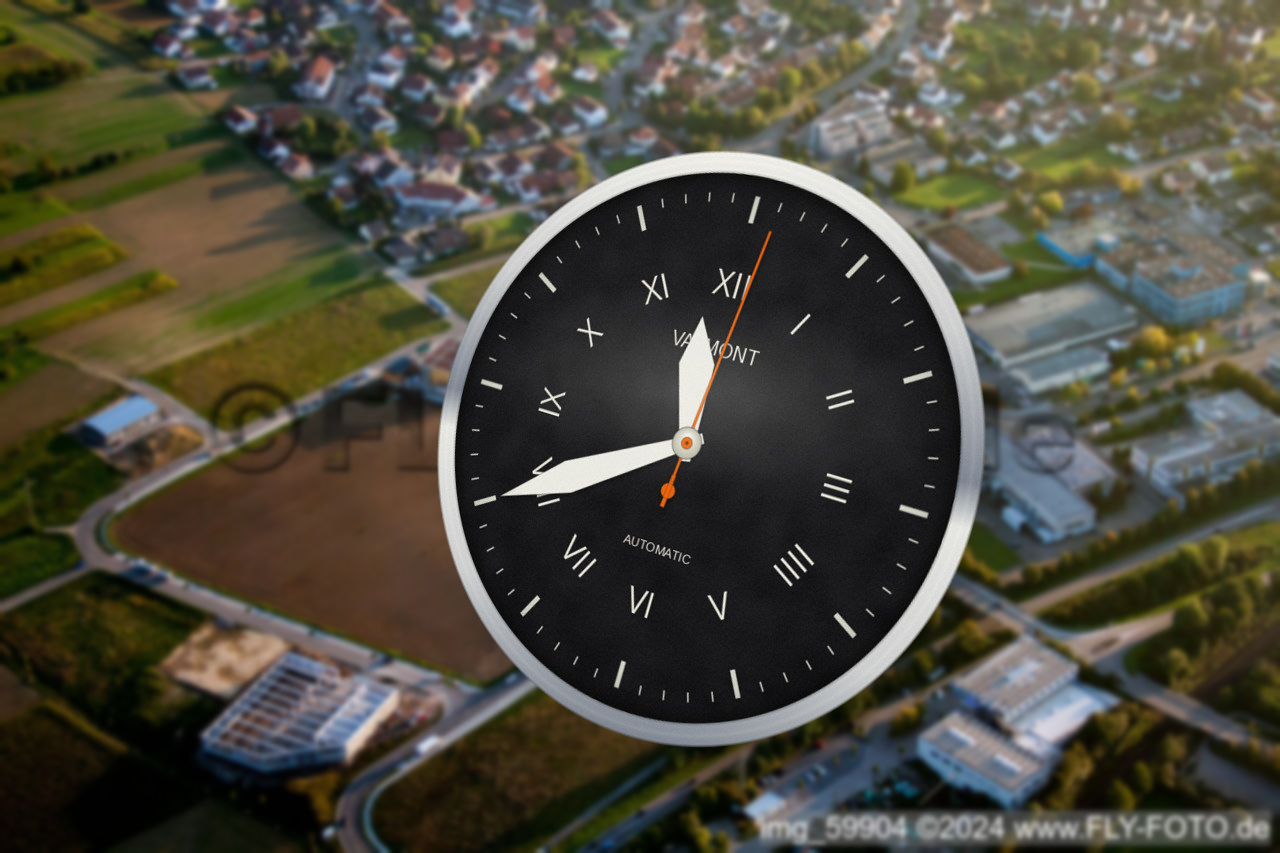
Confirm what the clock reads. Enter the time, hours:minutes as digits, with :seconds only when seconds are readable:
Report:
11:40:01
